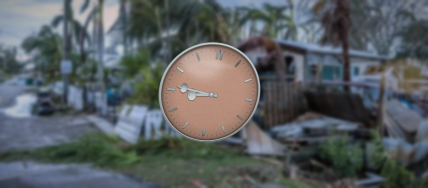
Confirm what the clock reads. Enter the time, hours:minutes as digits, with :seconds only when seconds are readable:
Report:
8:46
